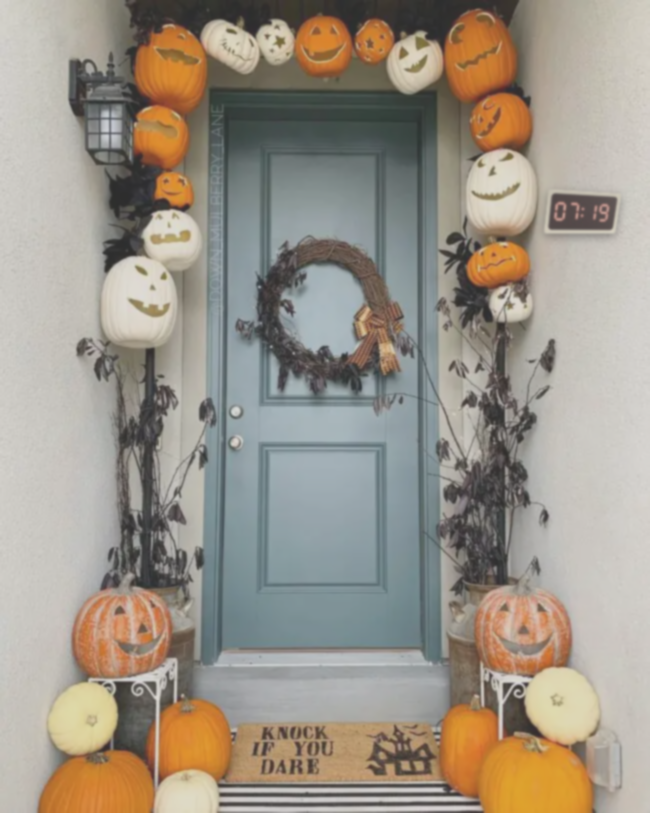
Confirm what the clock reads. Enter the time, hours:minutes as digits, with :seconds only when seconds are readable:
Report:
7:19
